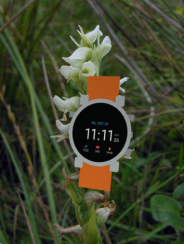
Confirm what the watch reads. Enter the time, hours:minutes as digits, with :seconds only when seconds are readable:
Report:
11:11
